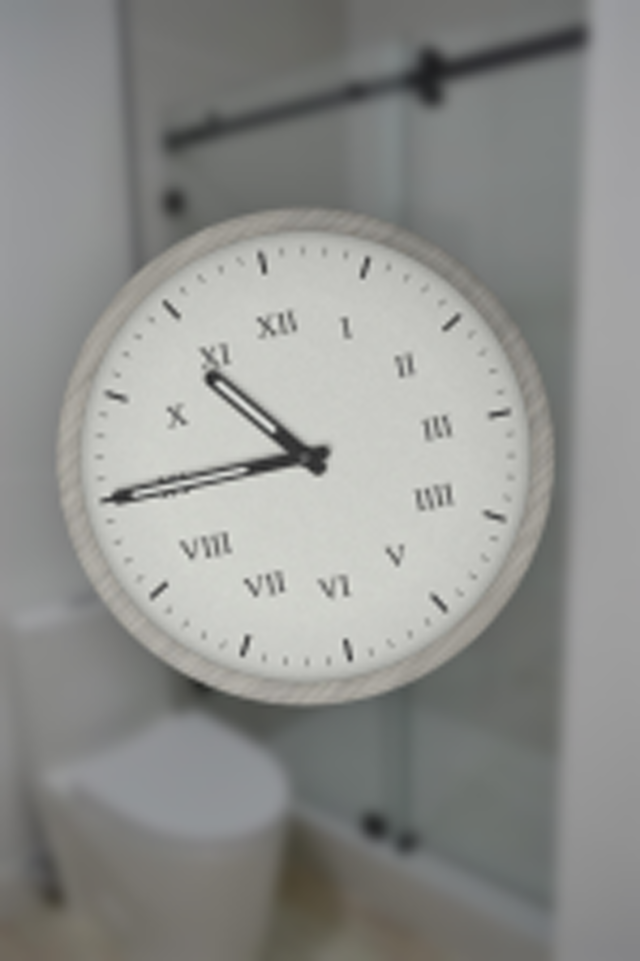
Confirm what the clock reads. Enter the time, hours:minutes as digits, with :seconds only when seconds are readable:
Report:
10:45
